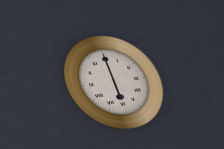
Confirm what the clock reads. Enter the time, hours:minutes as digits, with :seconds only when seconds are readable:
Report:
6:00
